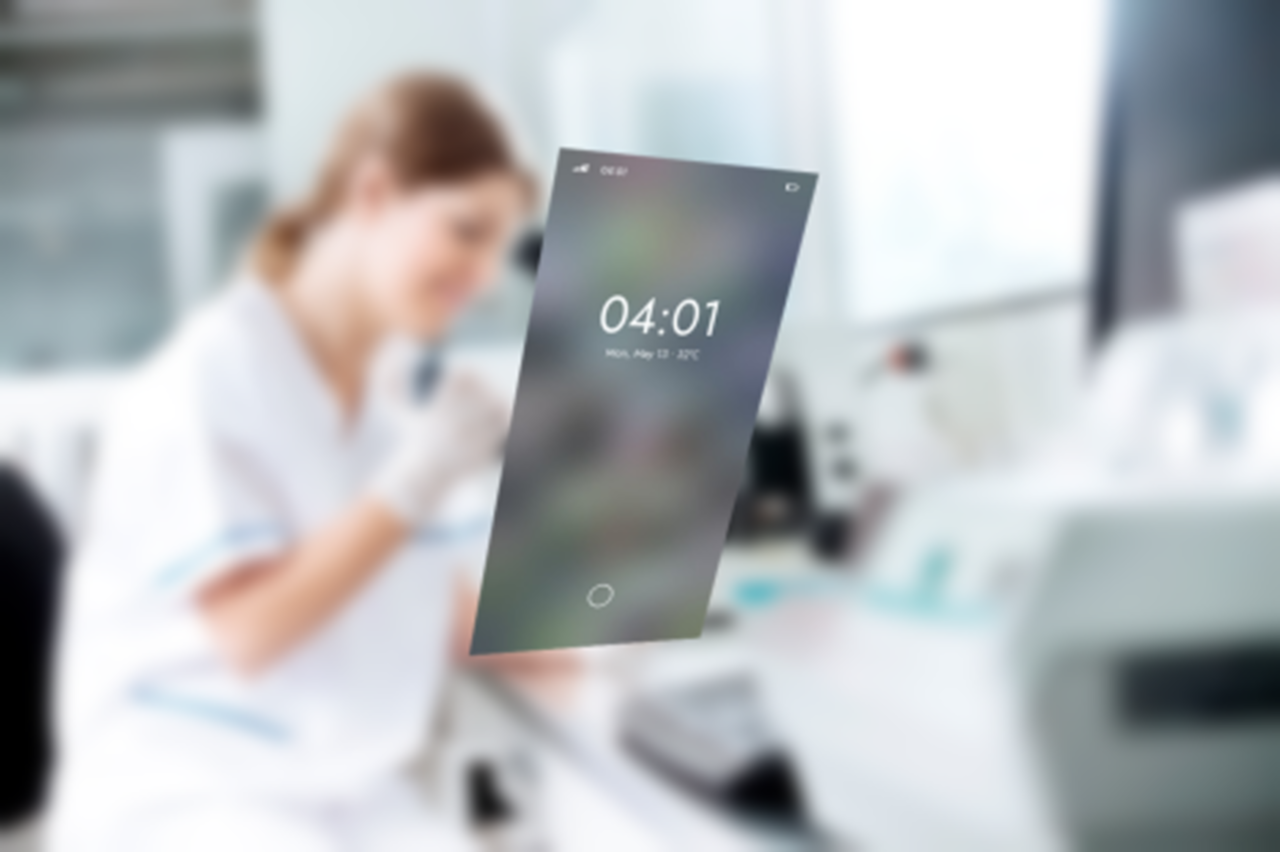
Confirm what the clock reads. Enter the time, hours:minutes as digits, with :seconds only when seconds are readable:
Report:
4:01
